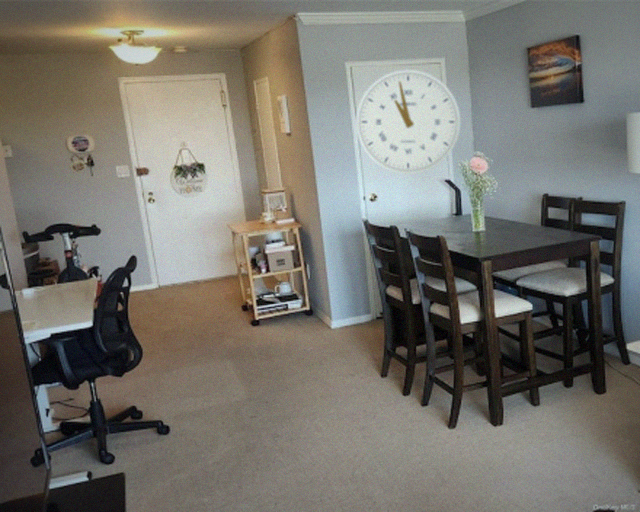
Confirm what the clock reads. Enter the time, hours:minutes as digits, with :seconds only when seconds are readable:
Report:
10:58
